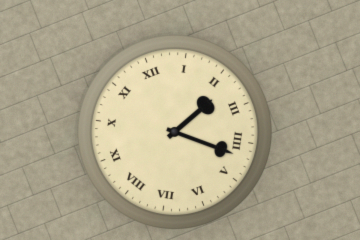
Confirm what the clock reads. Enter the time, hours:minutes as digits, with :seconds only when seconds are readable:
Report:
2:22
